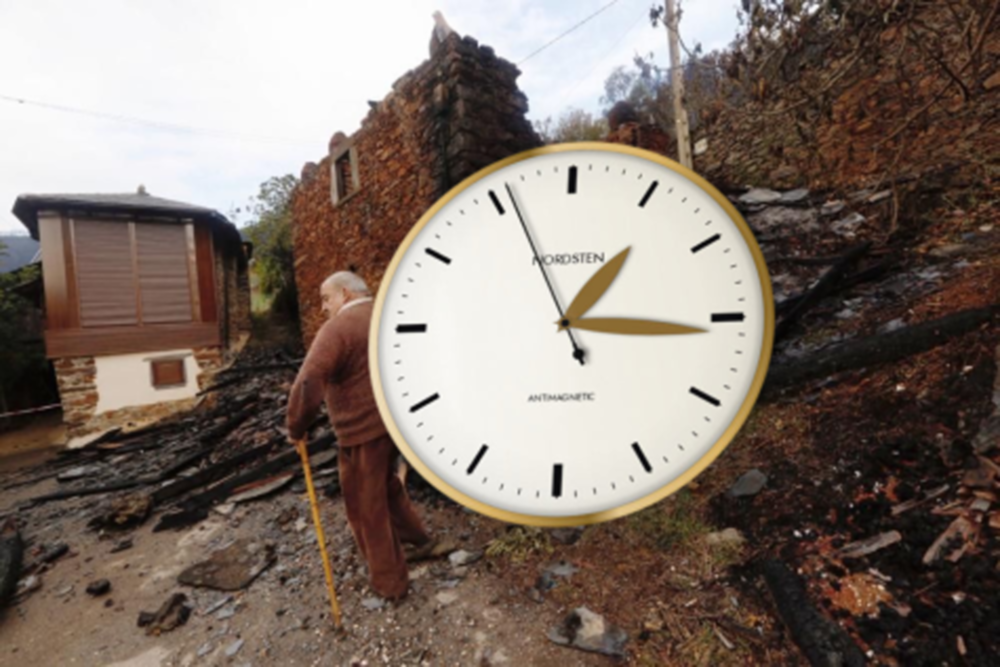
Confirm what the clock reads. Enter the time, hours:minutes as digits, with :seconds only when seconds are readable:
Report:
1:15:56
